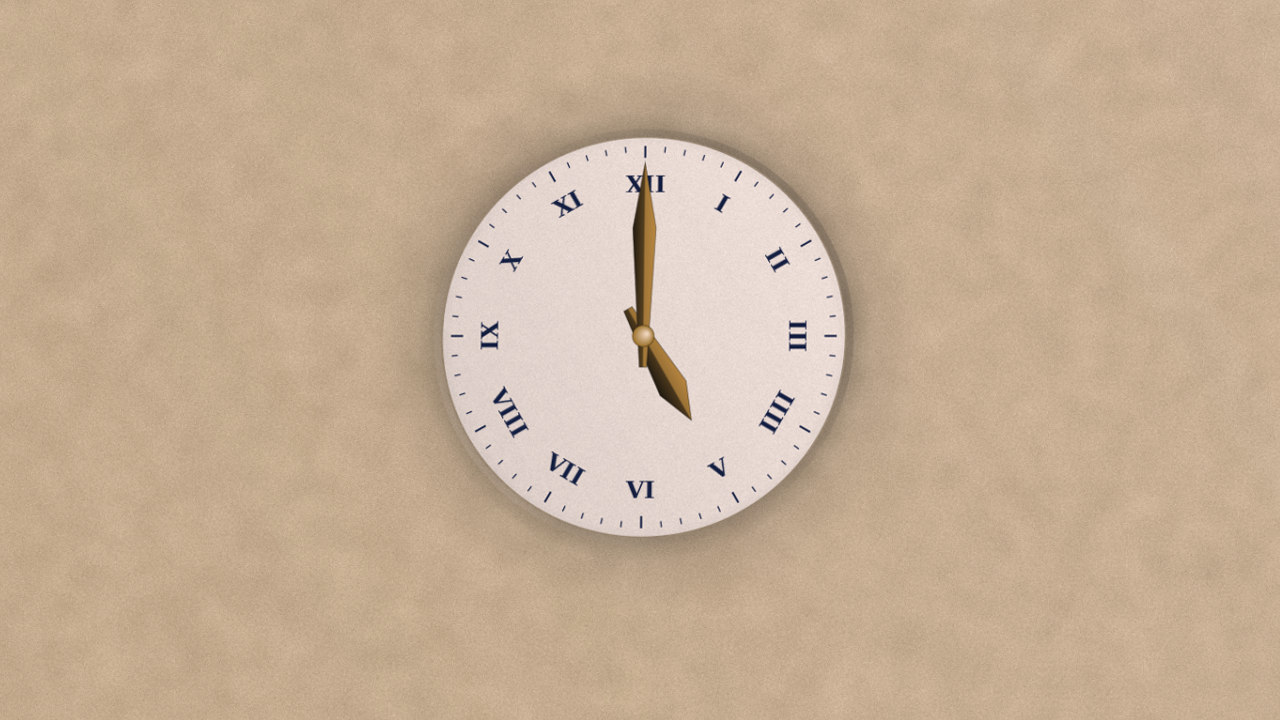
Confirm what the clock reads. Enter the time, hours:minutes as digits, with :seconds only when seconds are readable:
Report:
5:00
